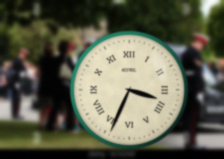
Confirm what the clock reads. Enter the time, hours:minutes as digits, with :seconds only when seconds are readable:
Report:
3:34
